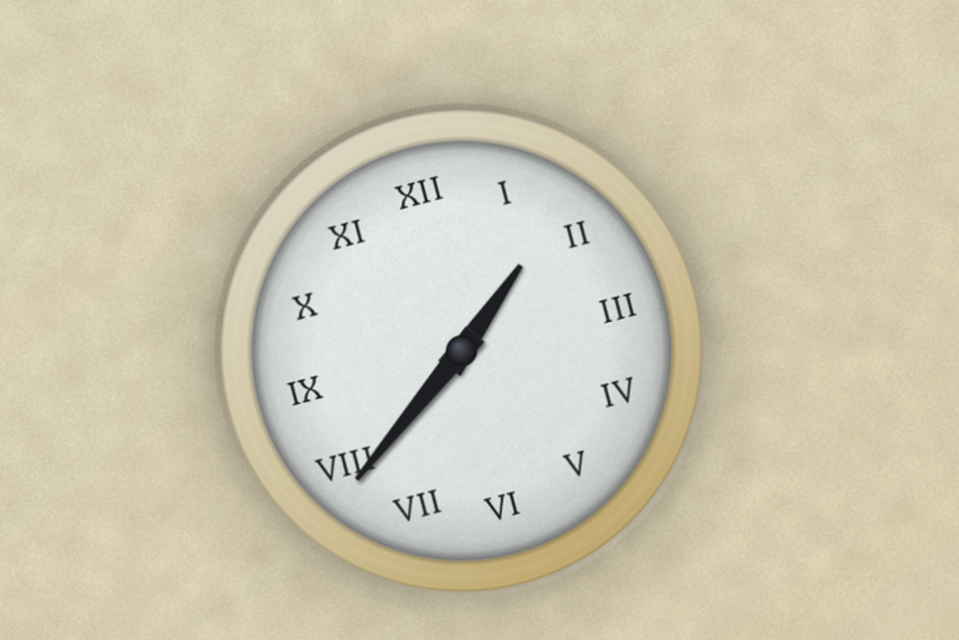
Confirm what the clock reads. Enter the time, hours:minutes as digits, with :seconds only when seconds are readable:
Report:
1:39
